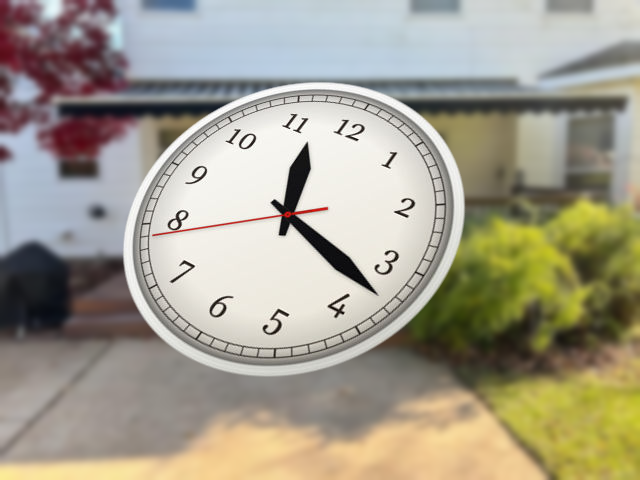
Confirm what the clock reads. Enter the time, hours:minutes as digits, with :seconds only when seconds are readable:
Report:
11:17:39
